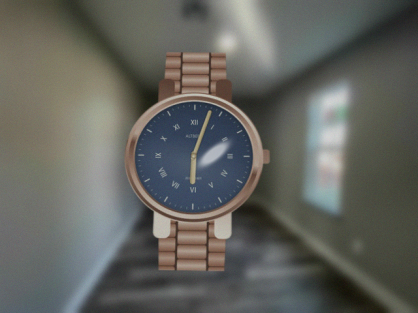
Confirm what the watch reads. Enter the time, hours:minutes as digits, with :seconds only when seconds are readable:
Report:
6:03
